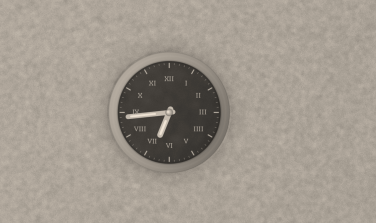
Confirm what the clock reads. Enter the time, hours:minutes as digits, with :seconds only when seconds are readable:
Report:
6:44
